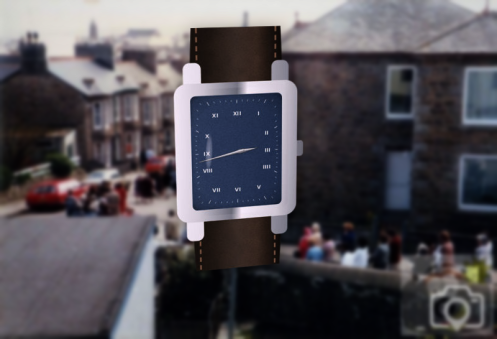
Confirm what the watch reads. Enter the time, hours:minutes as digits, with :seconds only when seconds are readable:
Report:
2:43
